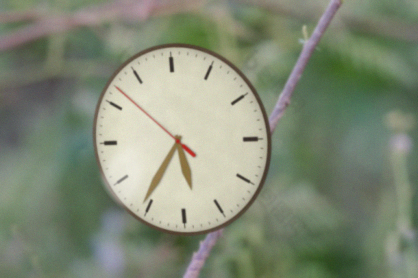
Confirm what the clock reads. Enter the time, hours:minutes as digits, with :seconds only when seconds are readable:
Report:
5:35:52
